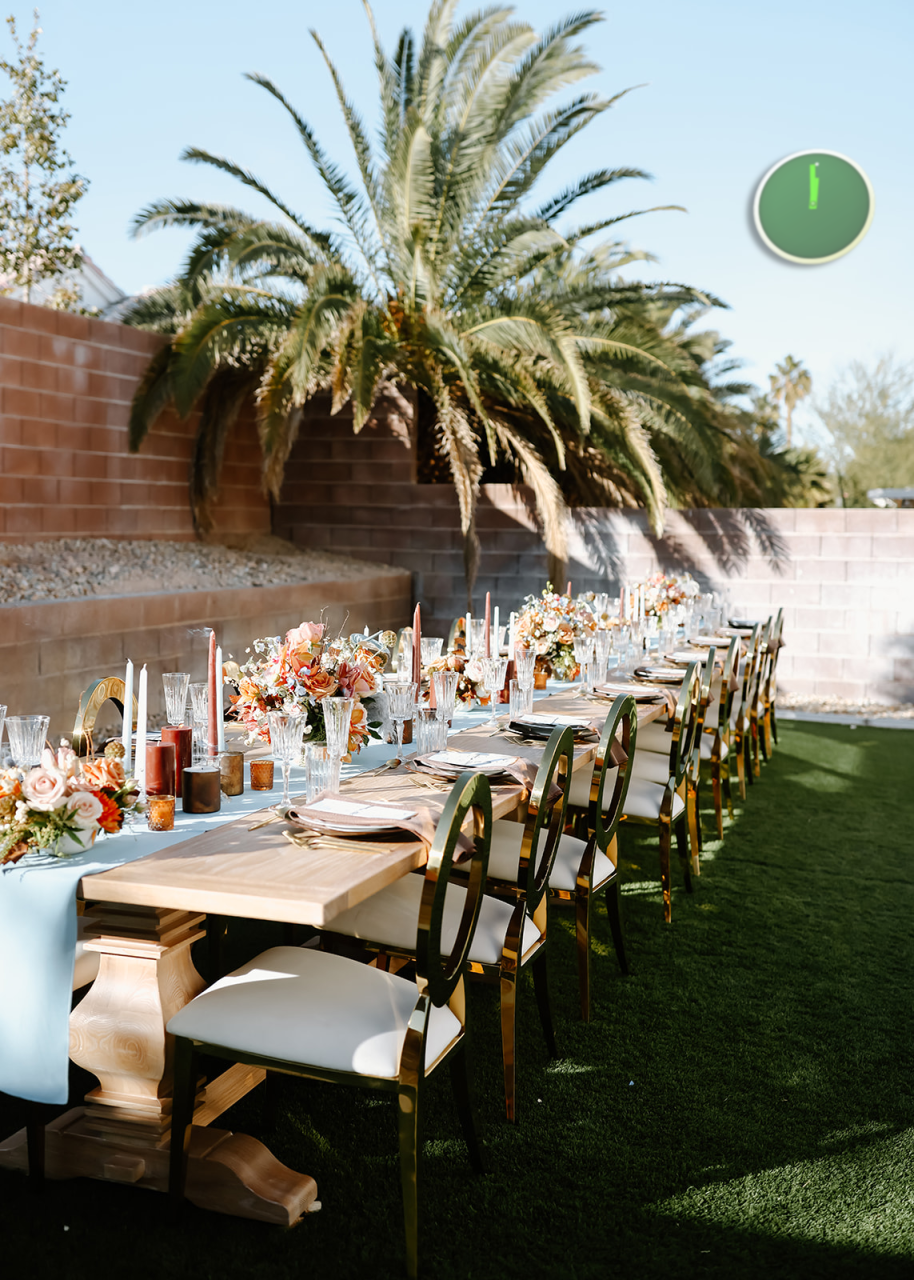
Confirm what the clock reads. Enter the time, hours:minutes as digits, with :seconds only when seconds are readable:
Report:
11:59
